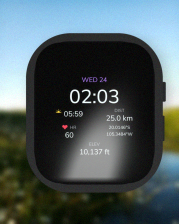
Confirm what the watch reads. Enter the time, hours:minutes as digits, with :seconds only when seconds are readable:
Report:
2:03
